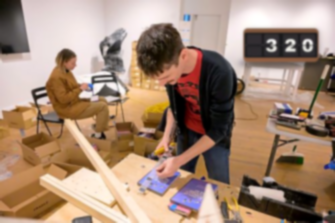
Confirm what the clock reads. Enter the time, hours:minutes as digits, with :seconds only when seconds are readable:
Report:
3:20
